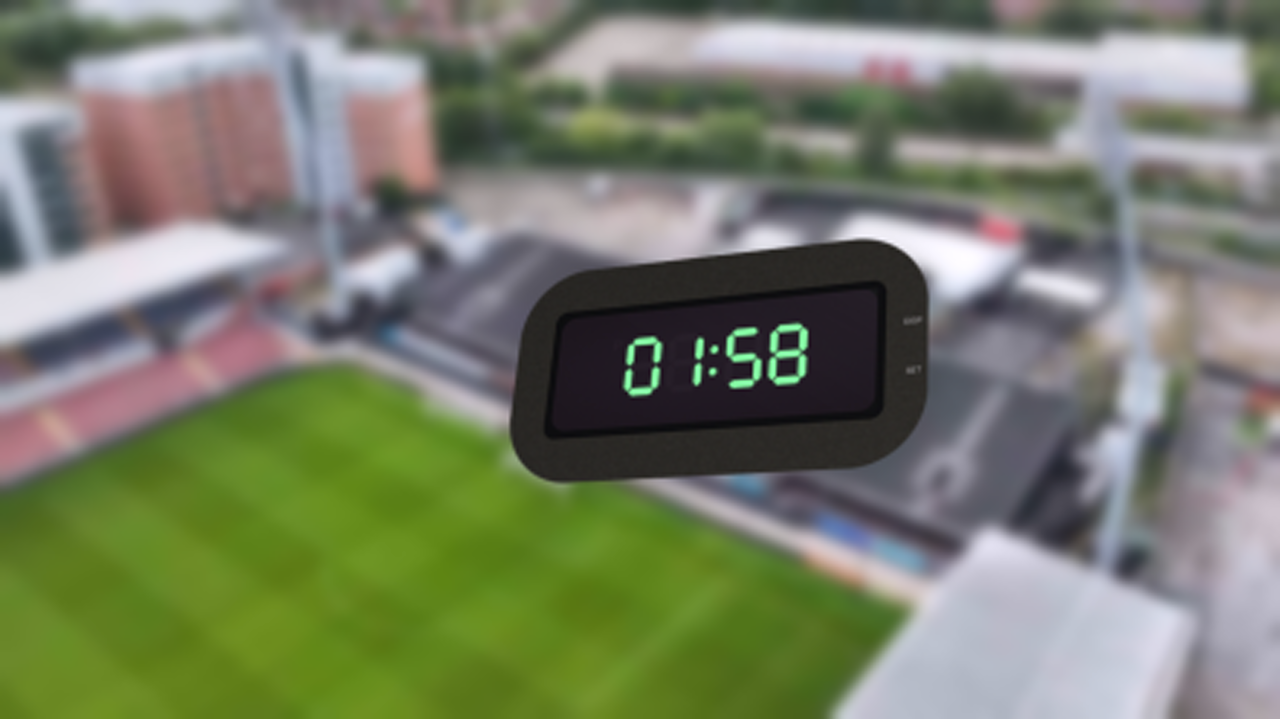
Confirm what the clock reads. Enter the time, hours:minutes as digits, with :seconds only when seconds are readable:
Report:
1:58
